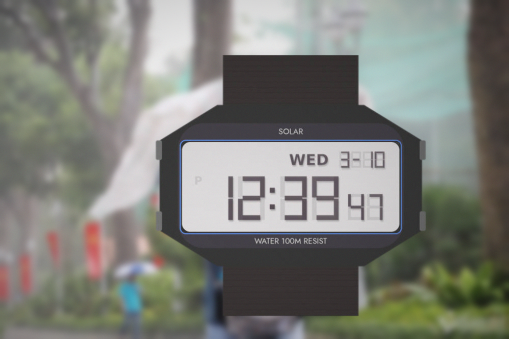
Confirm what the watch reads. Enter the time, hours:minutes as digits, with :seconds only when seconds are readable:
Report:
12:39:47
